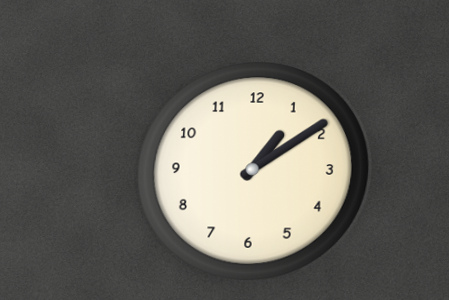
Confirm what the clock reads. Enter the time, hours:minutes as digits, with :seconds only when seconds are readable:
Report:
1:09
